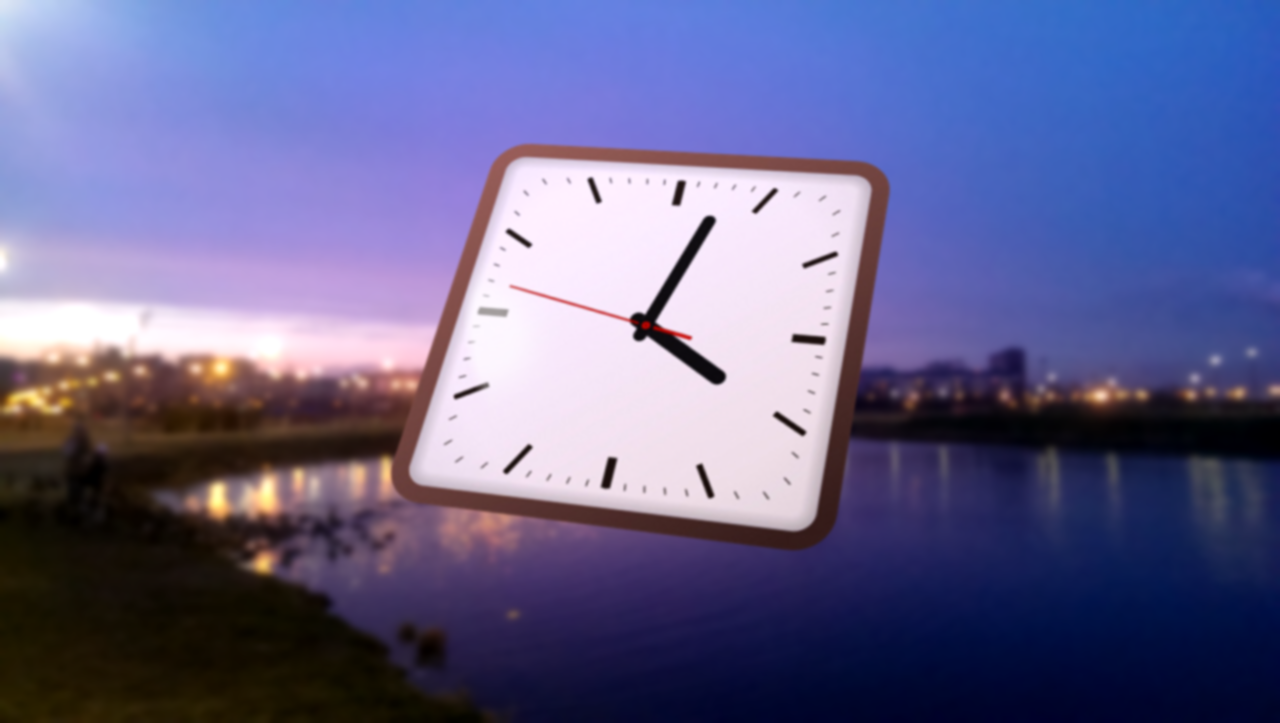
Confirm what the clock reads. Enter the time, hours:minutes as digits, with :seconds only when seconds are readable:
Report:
4:02:47
